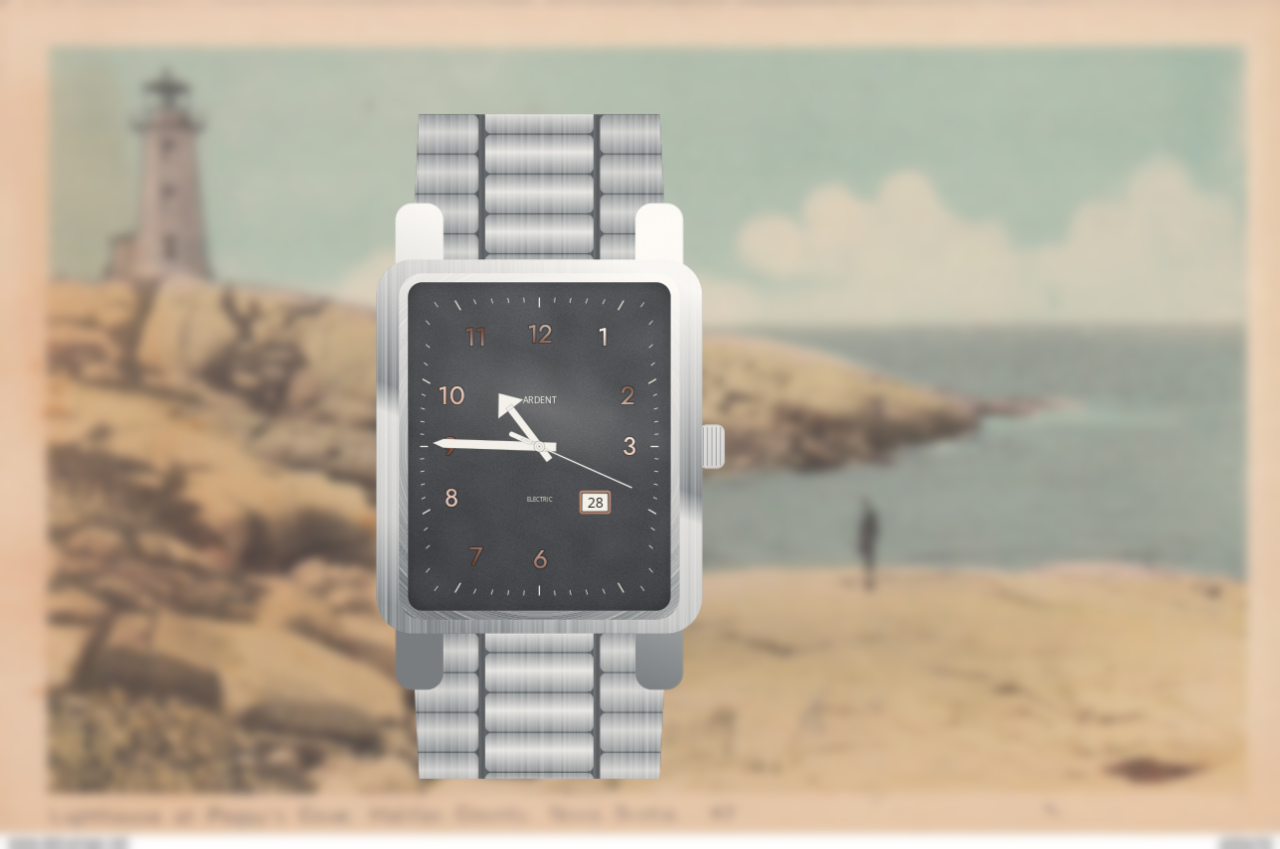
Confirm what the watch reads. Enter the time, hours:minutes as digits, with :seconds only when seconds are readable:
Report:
10:45:19
